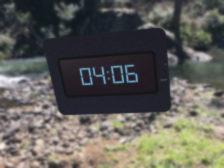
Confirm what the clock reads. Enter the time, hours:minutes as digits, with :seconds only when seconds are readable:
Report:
4:06
